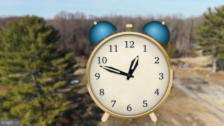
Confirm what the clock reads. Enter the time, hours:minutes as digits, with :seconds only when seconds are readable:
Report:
12:48
